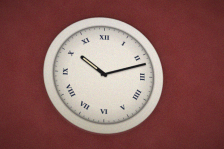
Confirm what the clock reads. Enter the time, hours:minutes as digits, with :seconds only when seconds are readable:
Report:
10:12
